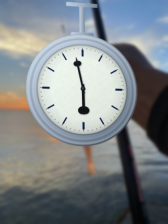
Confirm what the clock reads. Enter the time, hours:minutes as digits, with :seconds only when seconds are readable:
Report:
5:58
